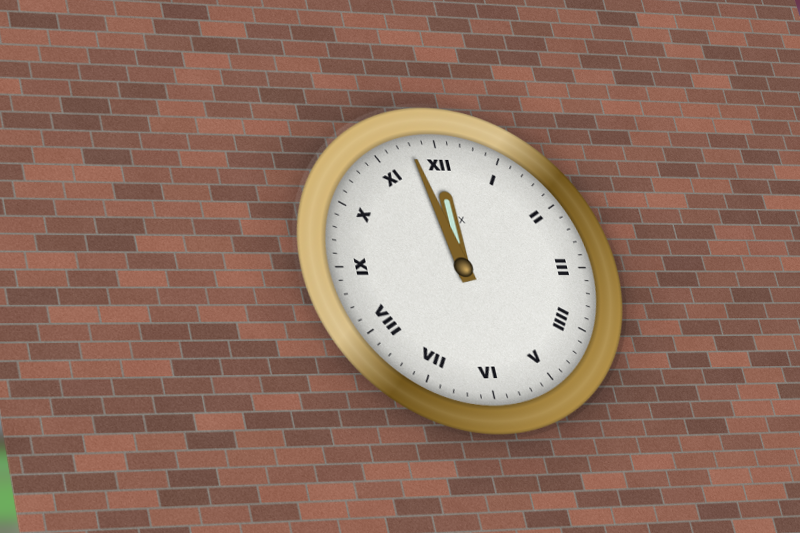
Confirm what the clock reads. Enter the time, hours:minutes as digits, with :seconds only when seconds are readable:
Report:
11:58
